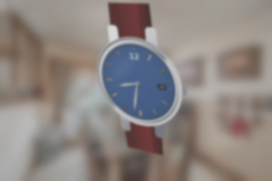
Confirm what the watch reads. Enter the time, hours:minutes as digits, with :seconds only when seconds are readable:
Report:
8:32
